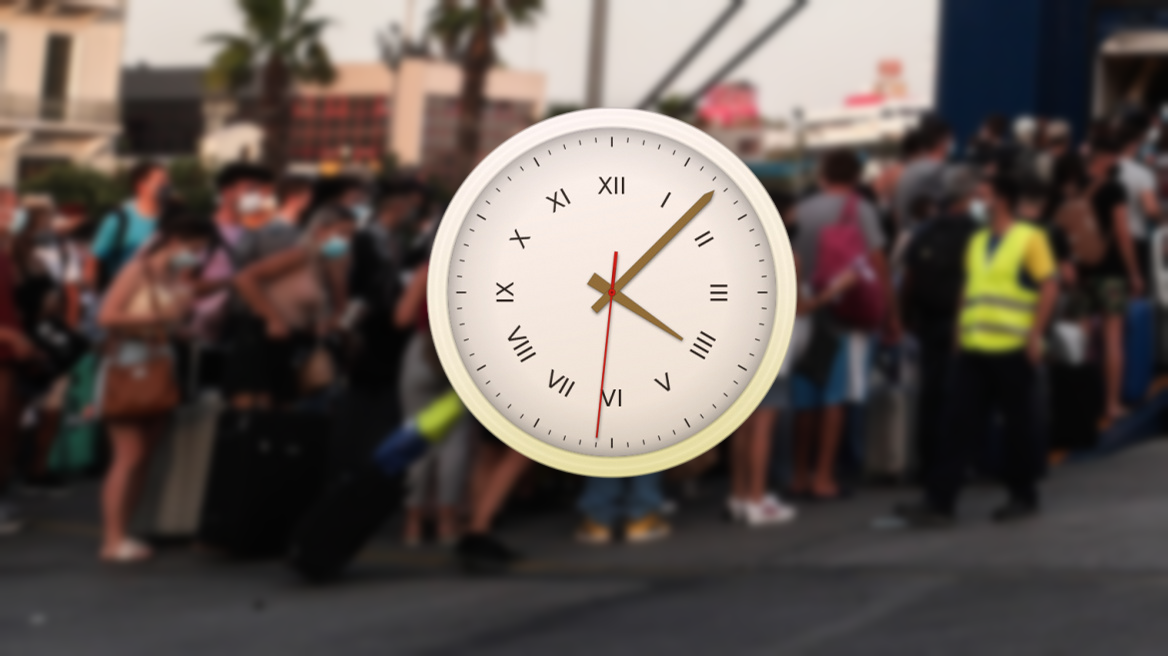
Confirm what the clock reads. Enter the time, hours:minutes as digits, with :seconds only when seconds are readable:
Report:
4:07:31
